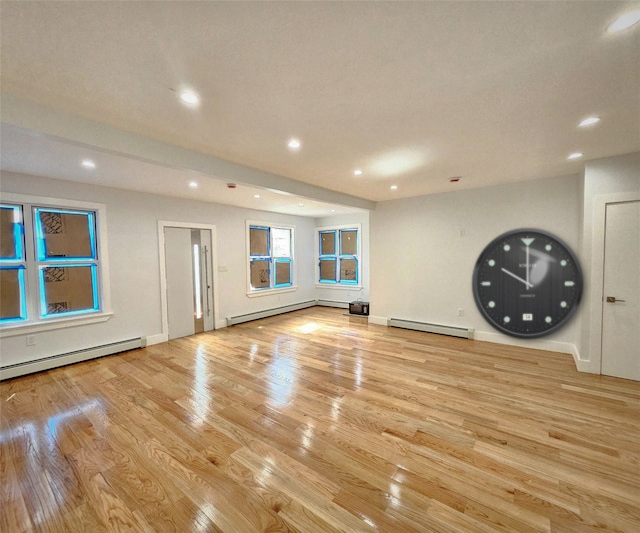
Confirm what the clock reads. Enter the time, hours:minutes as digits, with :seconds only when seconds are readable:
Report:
10:00
